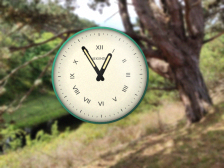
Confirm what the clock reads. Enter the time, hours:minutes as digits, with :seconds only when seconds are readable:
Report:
12:55
